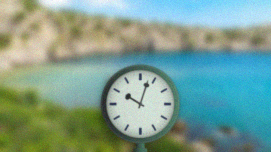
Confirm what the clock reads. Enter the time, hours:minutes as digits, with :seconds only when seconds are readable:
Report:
10:03
